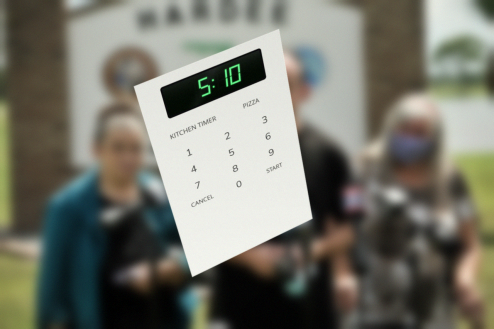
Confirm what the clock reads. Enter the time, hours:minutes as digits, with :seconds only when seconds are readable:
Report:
5:10
